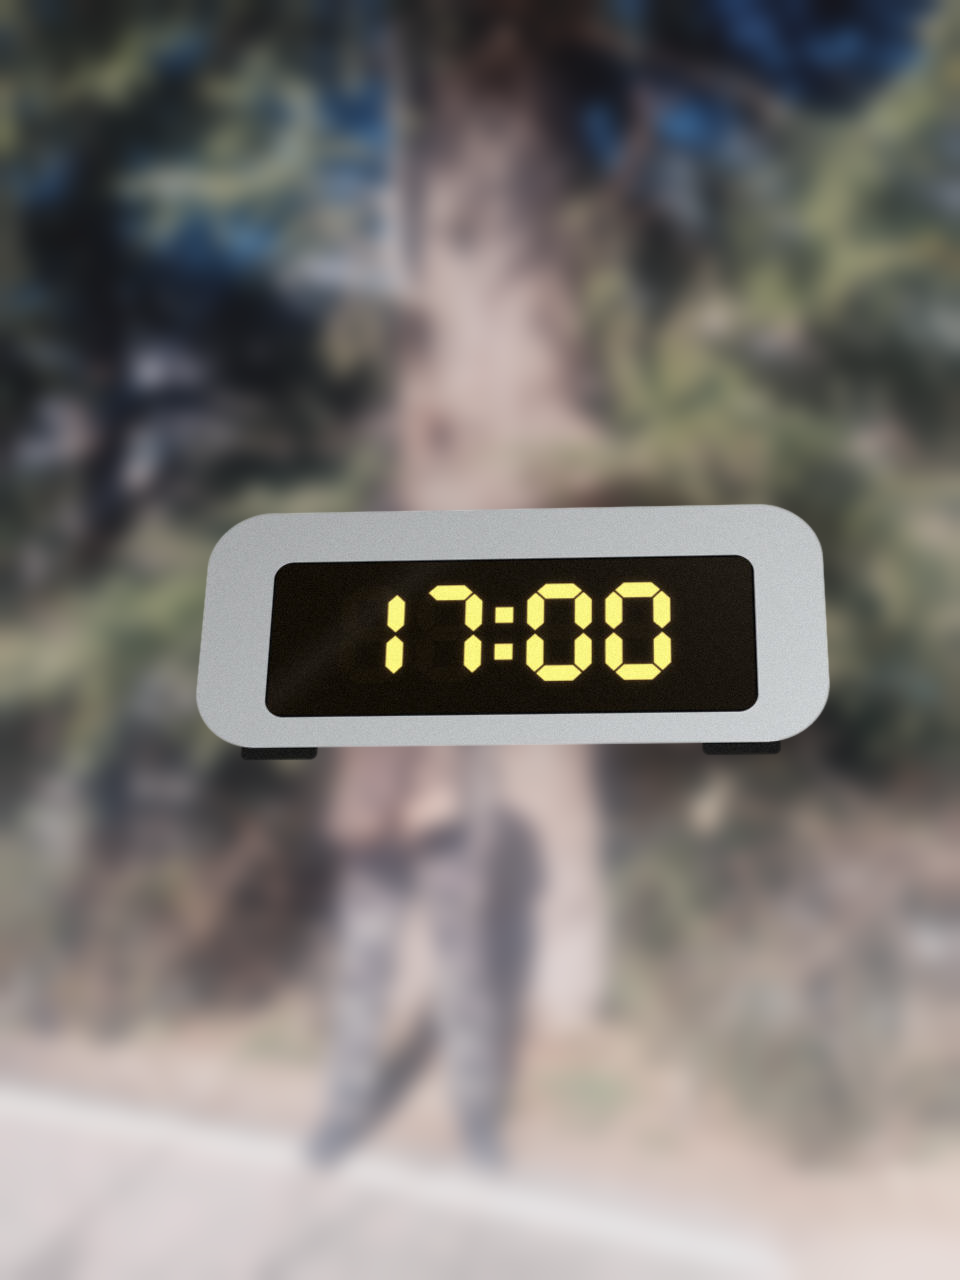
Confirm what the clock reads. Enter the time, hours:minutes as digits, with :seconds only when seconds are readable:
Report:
17:00
